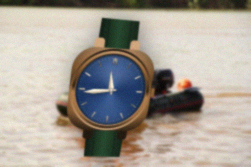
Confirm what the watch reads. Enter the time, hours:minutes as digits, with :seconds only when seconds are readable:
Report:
11:44
